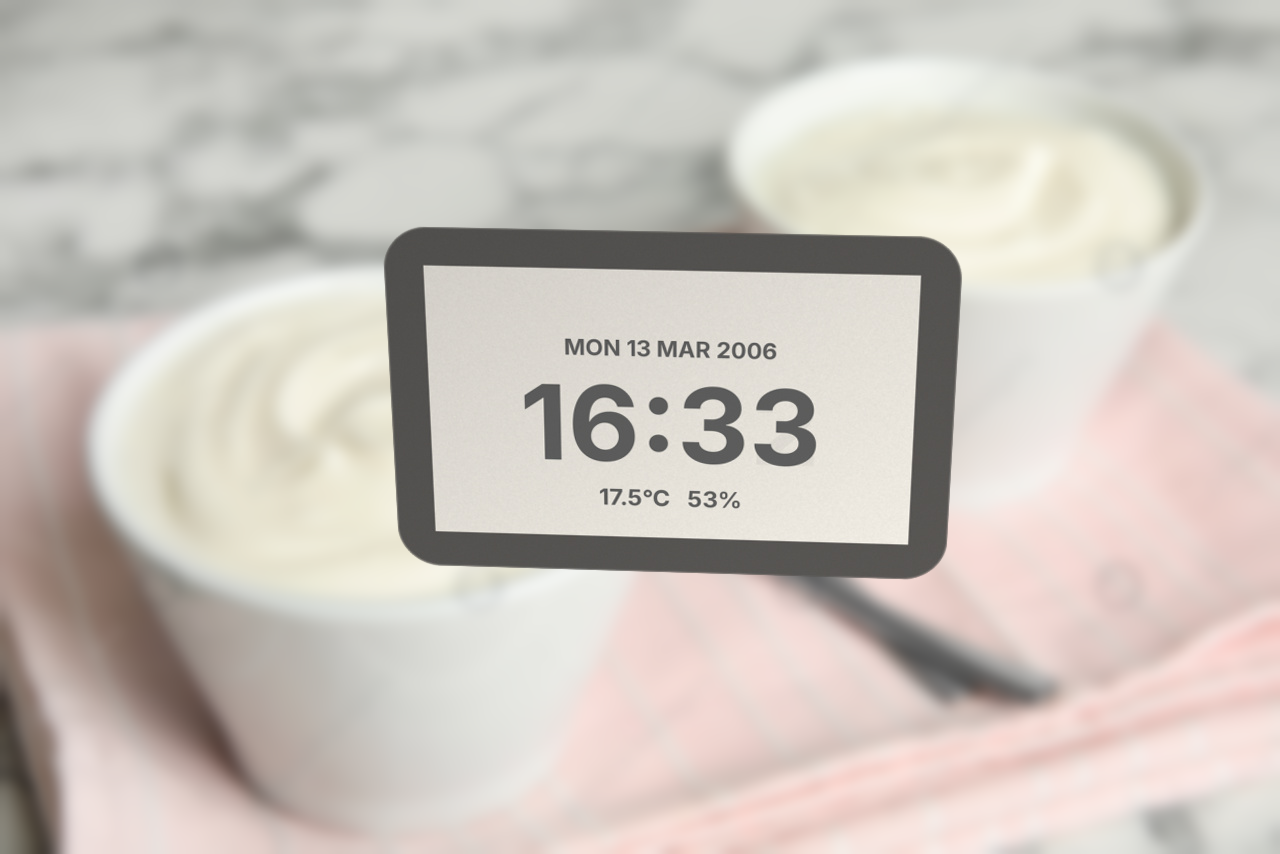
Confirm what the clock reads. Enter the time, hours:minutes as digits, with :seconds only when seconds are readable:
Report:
16:33
